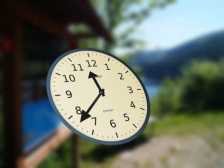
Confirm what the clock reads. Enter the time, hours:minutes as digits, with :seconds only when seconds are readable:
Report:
11:38
